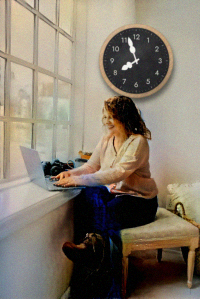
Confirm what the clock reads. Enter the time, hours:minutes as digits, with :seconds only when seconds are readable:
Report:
7:57
